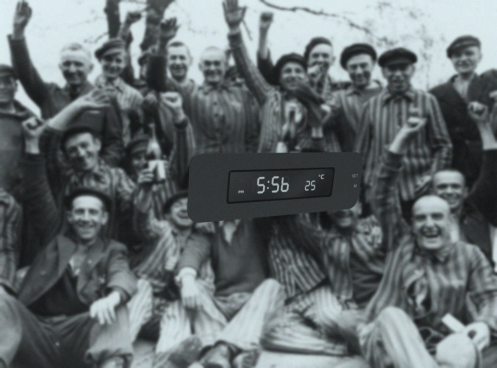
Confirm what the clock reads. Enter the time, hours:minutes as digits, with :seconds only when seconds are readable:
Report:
5:56
